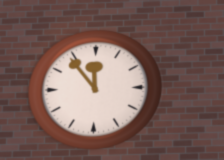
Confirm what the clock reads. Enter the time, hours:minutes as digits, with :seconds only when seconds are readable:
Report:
11:54
